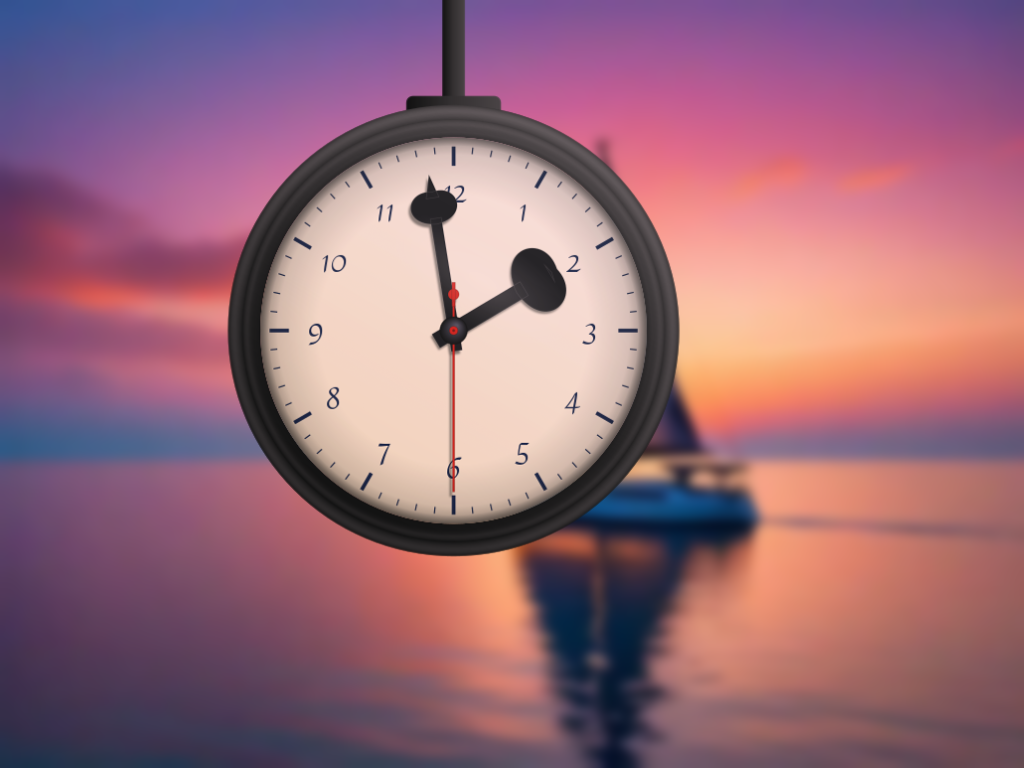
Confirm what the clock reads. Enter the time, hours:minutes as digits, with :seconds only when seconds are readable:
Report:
1:58:30
